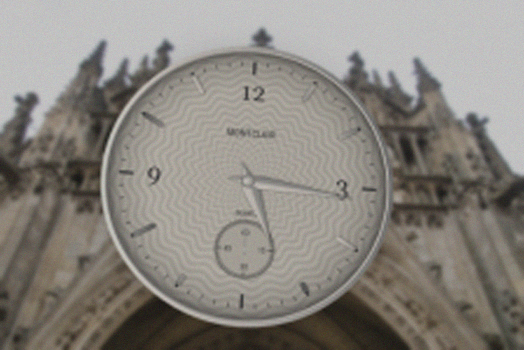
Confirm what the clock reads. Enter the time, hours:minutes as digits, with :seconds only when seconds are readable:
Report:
5:16
